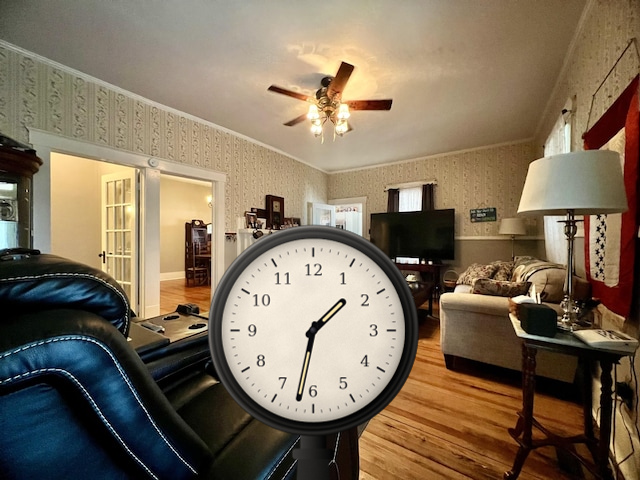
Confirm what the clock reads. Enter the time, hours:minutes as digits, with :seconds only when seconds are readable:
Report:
1:32
